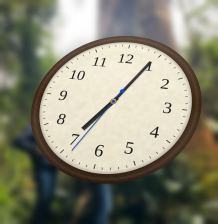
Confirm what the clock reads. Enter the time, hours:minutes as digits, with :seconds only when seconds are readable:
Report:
7:04:34
